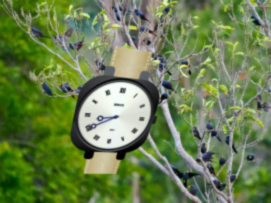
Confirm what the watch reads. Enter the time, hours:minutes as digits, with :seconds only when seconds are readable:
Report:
8:40
